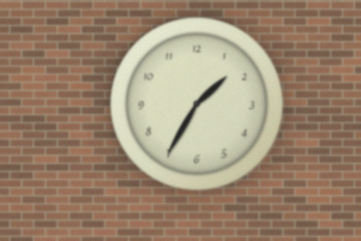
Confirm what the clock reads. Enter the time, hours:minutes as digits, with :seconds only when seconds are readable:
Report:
1:35
